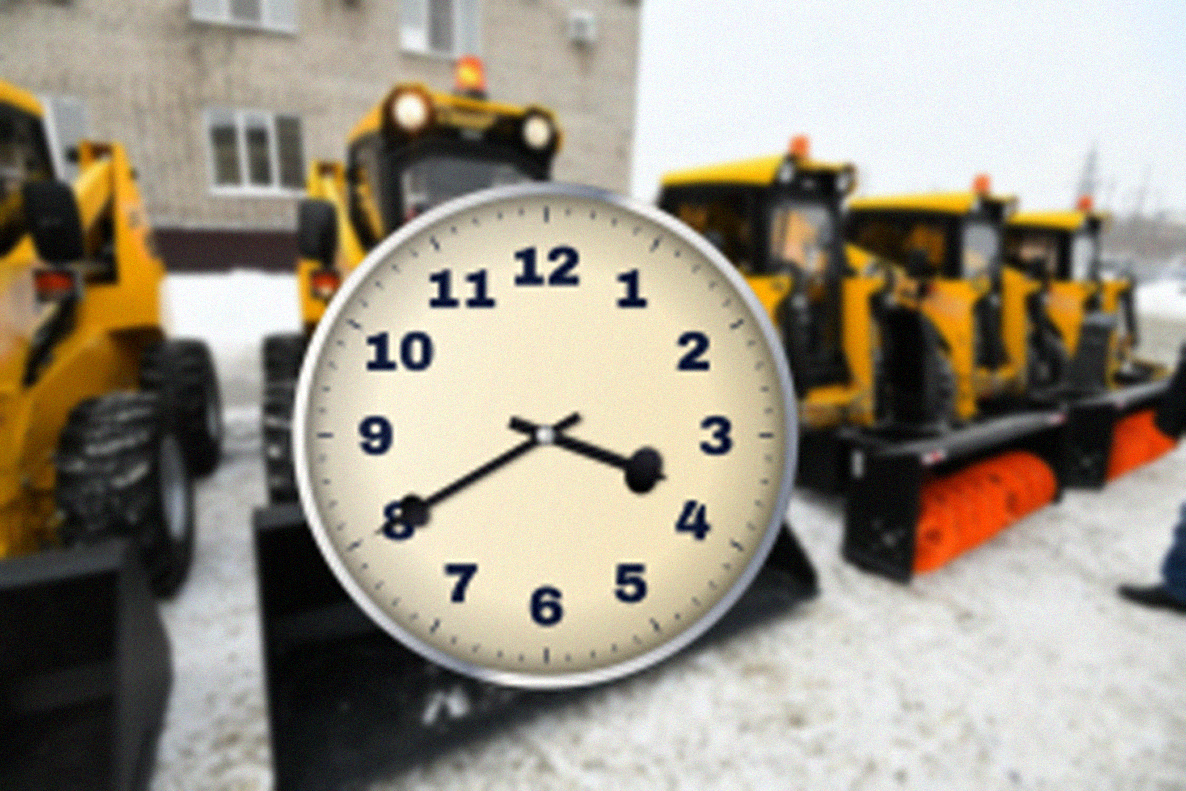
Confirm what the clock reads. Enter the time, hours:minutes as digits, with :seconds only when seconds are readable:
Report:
3:40
